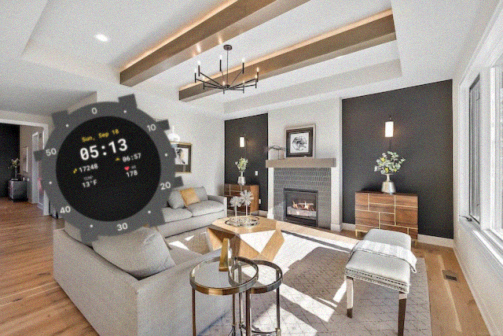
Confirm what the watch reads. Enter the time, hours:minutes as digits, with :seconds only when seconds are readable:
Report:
5:13
